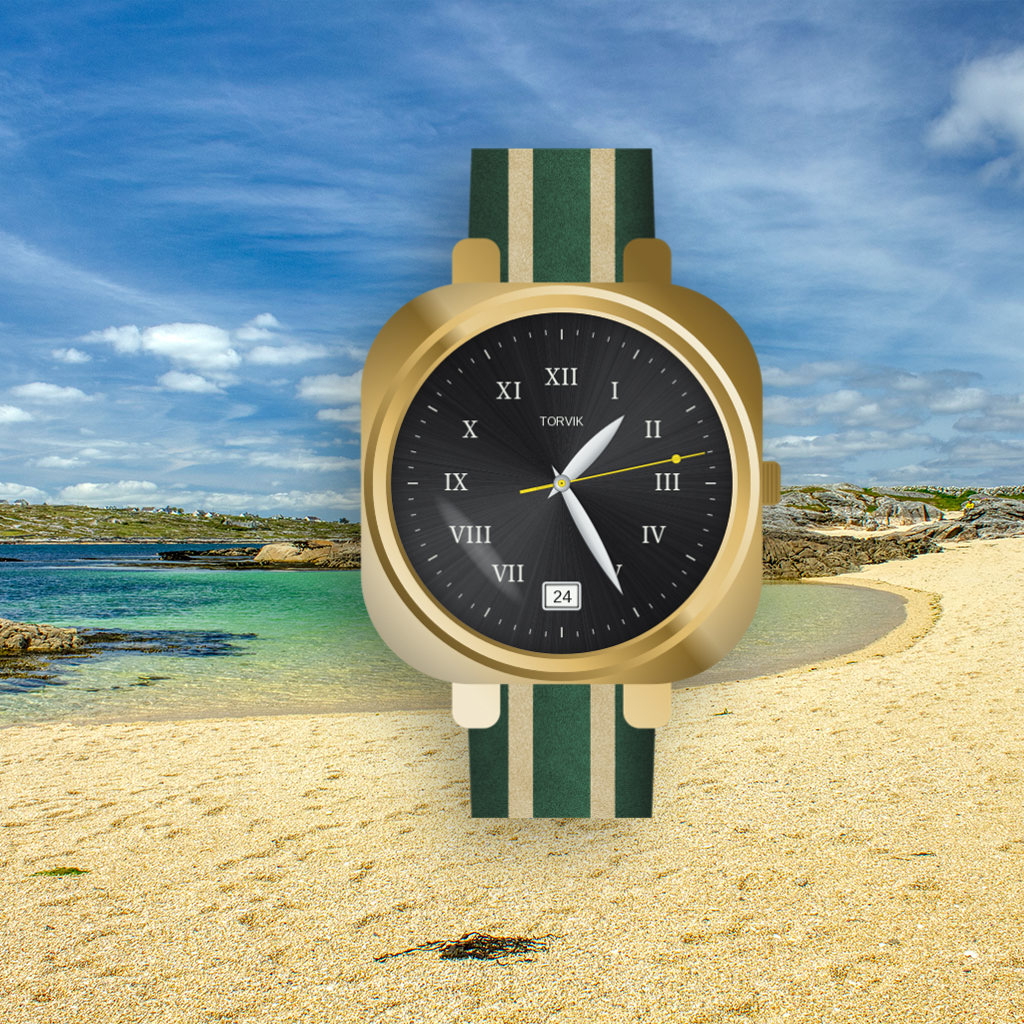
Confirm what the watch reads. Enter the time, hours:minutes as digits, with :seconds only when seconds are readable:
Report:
1:25:13
